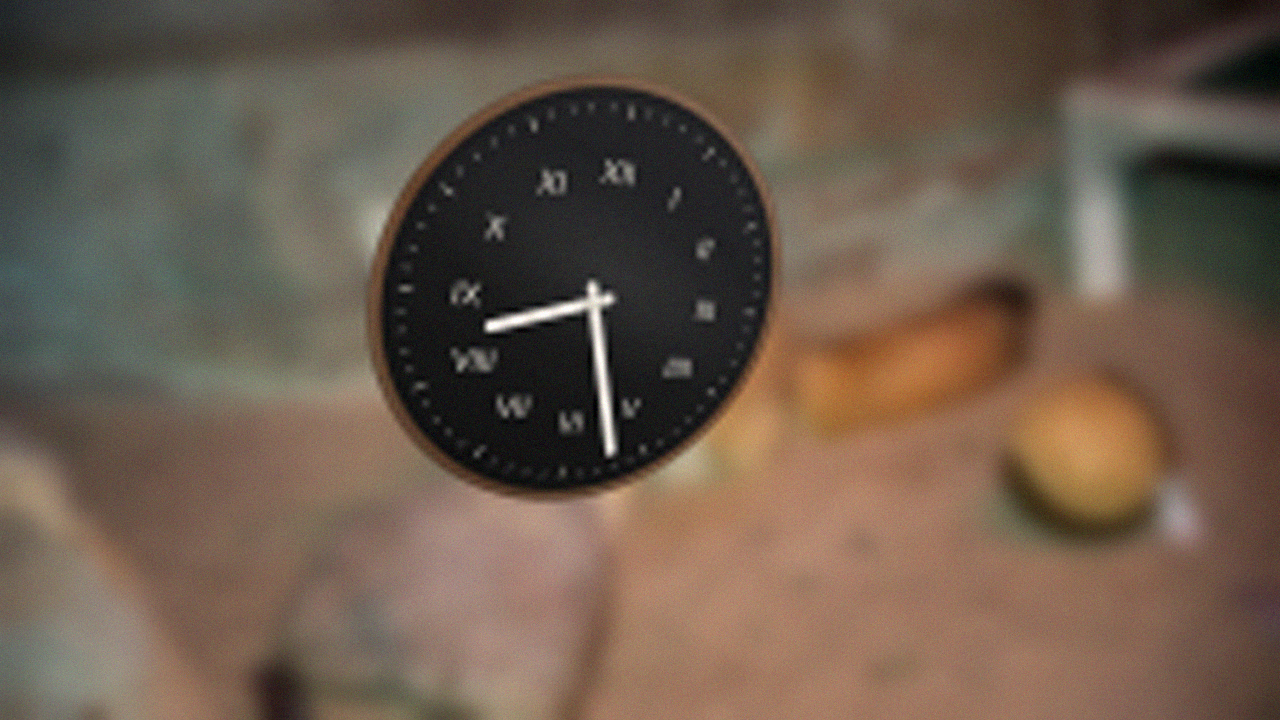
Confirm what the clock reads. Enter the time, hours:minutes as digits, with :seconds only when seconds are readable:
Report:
8:27
